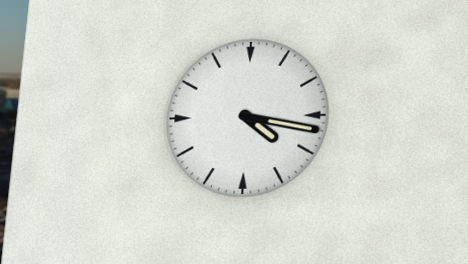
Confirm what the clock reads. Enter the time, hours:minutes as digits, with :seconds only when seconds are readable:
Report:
4:17
